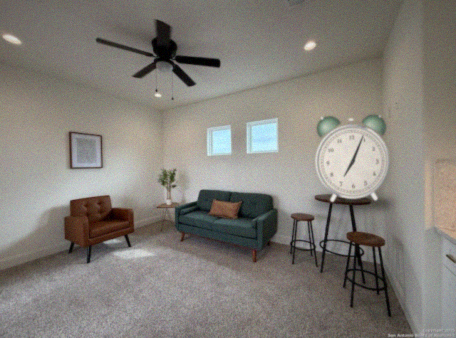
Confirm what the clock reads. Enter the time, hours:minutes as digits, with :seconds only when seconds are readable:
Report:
7:04
